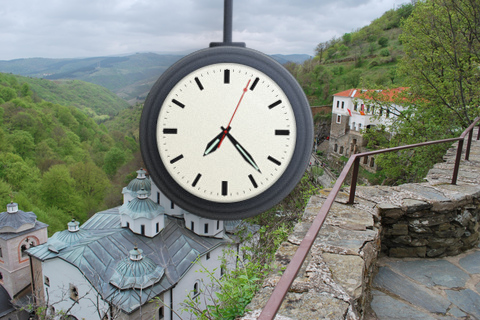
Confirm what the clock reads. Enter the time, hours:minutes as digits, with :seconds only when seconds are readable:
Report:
7:23:04
